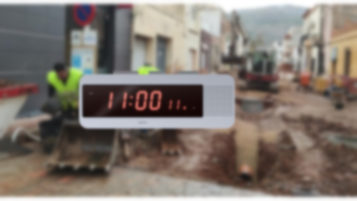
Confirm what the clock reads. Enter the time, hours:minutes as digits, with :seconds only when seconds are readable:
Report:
11:00
